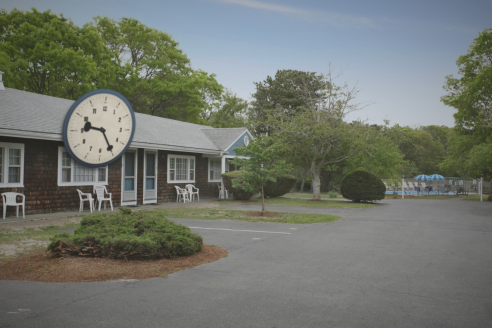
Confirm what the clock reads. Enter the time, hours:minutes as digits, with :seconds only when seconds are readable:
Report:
9:25
